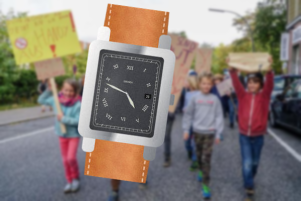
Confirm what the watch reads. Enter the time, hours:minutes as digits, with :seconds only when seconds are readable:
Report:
4:48
